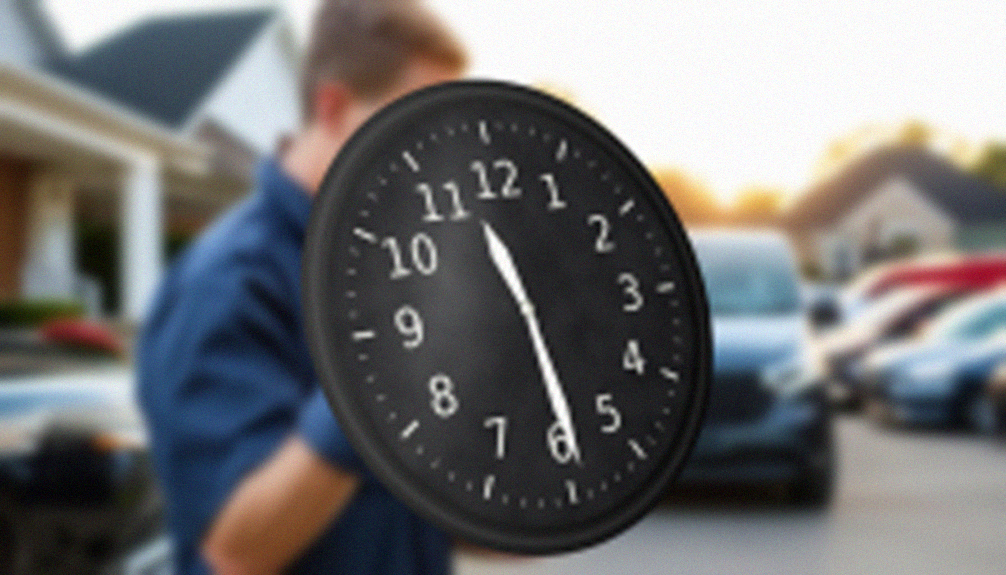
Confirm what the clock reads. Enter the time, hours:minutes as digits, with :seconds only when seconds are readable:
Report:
11:29
